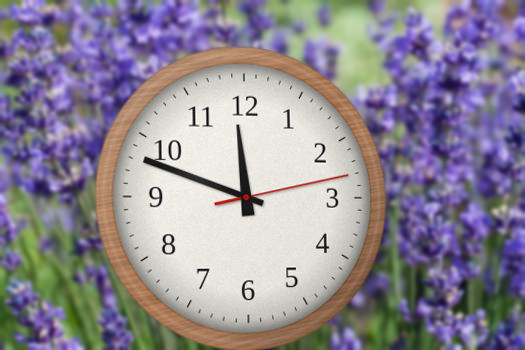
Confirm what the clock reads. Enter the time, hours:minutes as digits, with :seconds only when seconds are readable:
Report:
11:48:13
